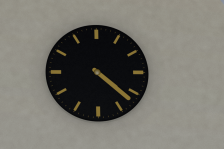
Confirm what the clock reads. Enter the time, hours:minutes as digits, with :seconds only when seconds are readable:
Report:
4:22
